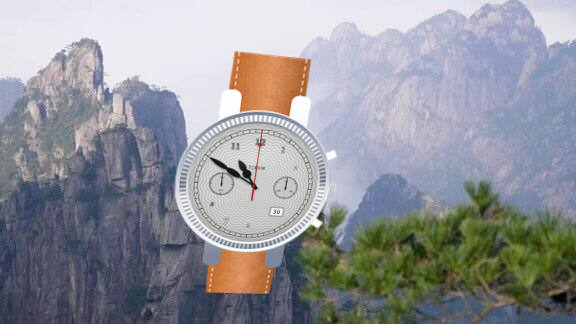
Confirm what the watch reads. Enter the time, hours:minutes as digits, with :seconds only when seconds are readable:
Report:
10:50
